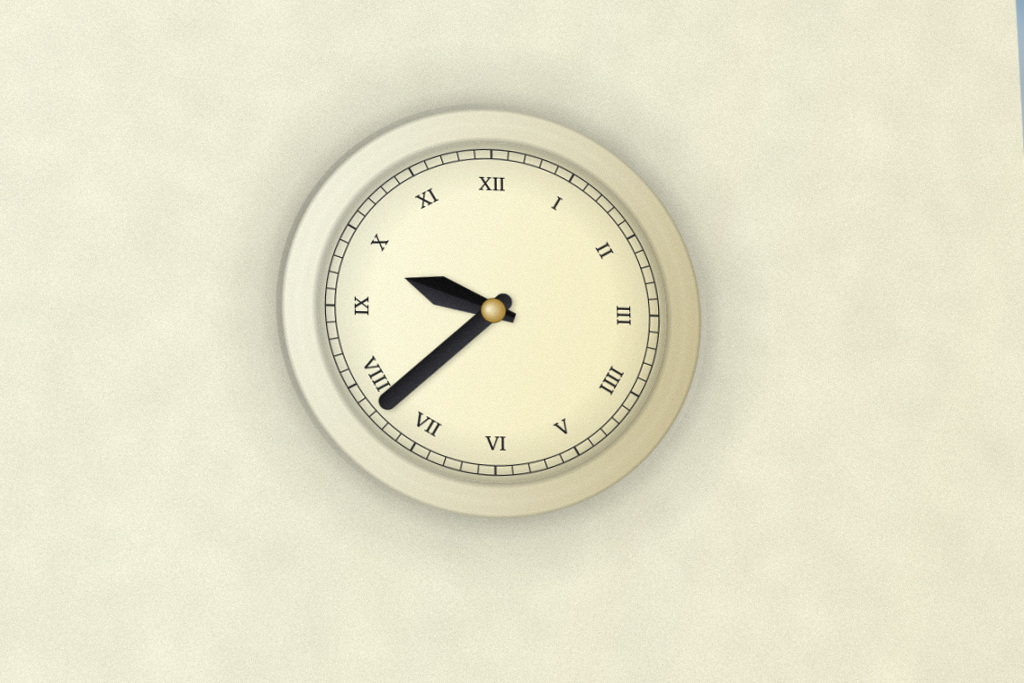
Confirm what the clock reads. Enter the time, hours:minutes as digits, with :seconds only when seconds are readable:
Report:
9:38
